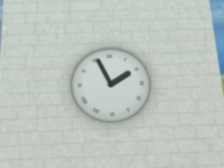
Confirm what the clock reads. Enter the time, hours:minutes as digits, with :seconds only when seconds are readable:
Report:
1:56
